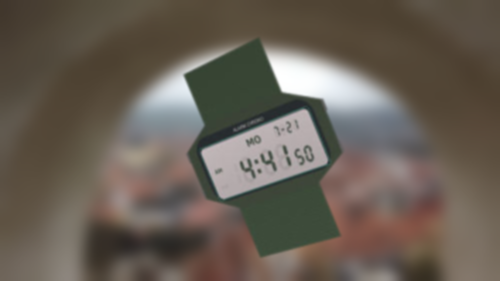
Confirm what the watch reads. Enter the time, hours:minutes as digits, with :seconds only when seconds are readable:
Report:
4:41:50
